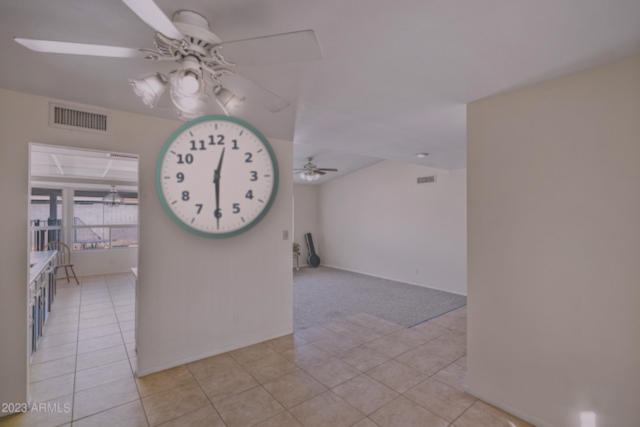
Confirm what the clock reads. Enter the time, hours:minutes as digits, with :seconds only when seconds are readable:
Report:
12:30
